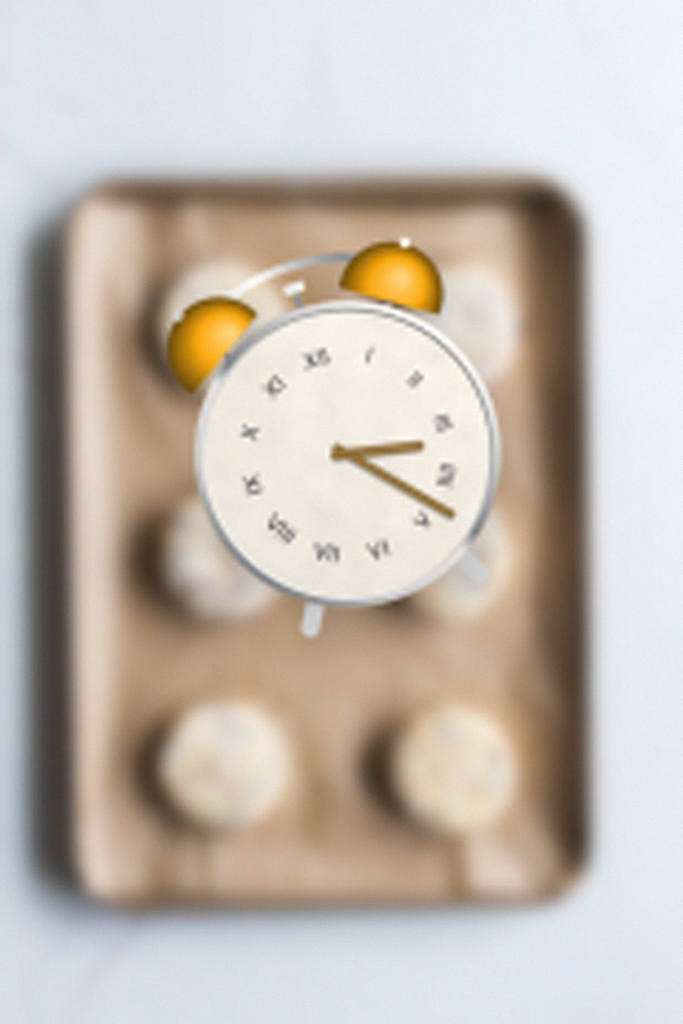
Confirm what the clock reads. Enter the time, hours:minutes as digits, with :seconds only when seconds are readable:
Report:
3:23
